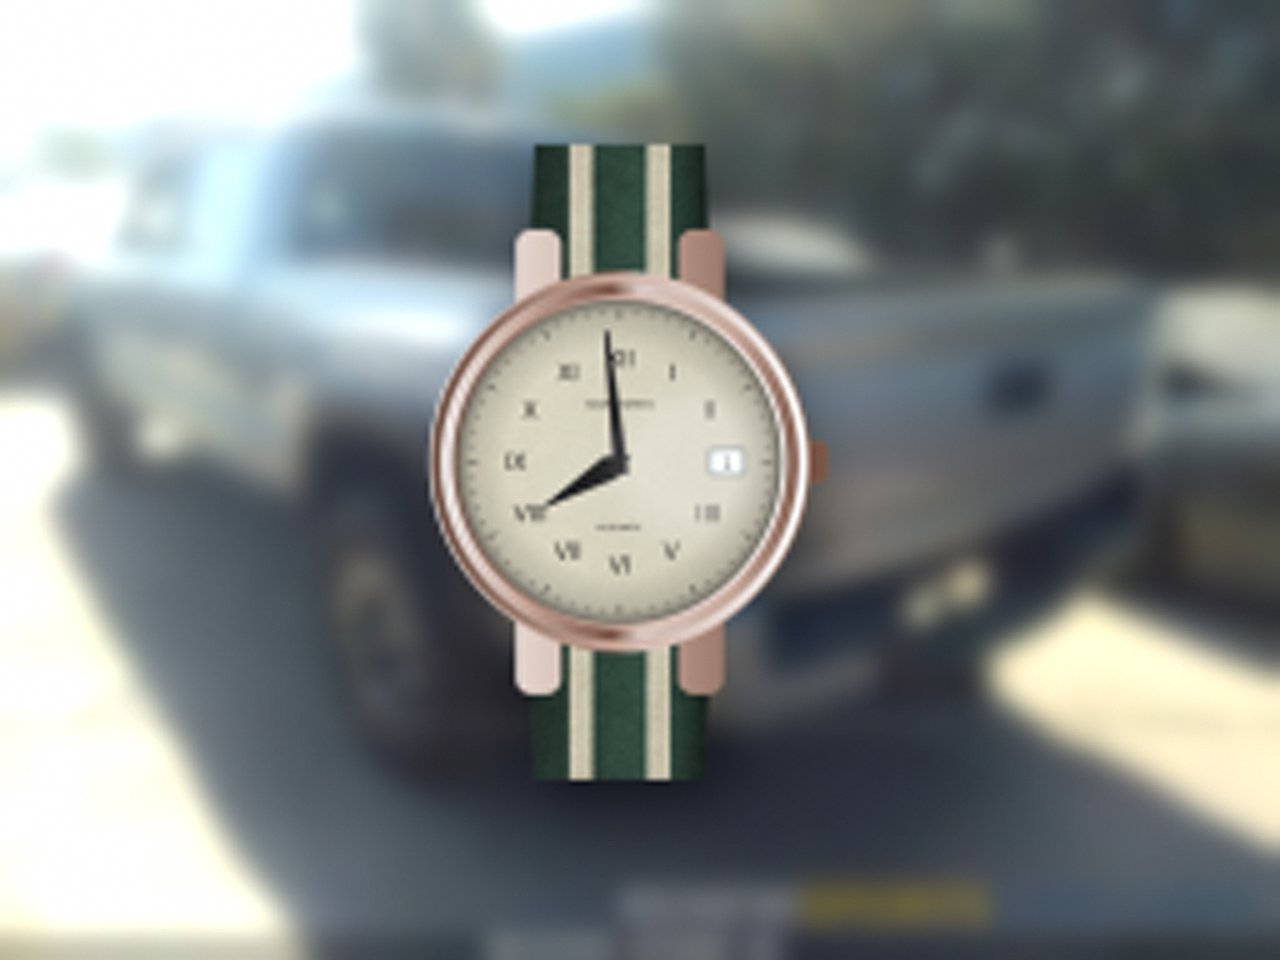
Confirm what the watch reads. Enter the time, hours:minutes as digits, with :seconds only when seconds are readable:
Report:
7:59
